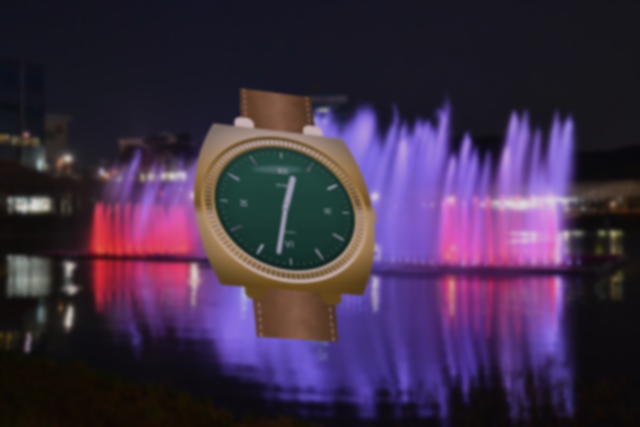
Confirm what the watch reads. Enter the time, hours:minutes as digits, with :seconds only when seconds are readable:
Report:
12:32
